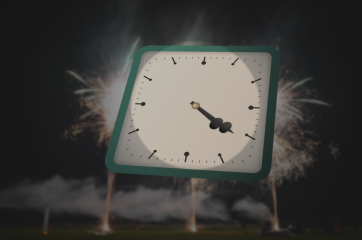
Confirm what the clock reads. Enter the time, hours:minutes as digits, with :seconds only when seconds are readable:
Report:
4:21
